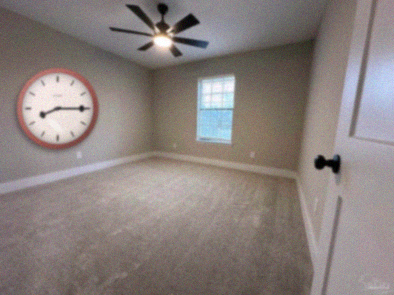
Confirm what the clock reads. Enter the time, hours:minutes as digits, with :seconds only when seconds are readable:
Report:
8:15
